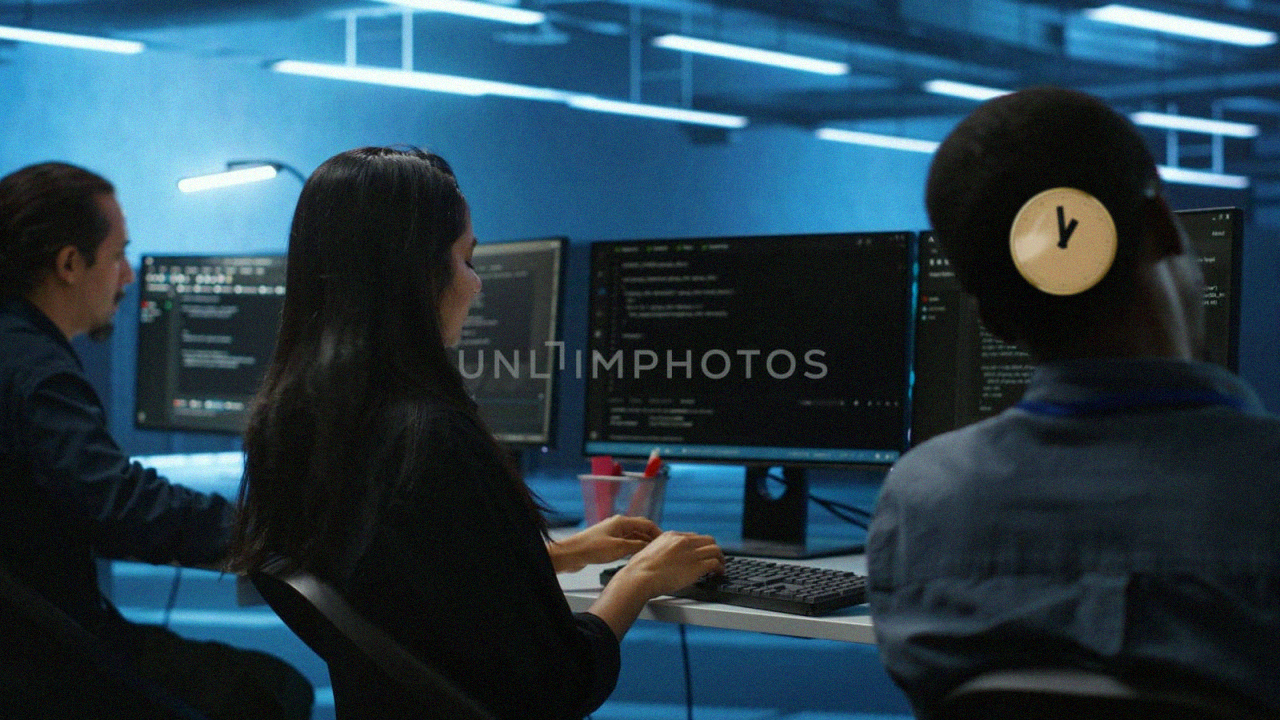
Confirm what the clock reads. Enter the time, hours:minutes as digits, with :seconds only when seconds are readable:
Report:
12:59
